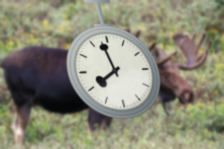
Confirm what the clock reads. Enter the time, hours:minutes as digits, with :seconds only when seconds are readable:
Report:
7:58
